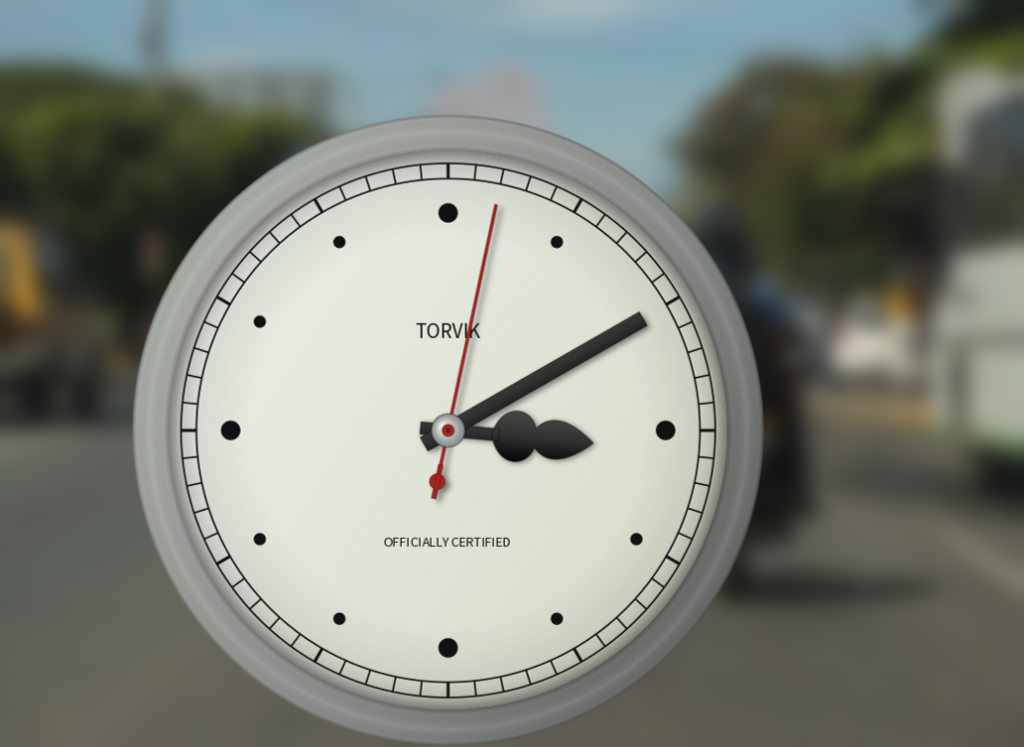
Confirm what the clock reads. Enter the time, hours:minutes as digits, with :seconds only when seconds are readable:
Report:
3:10:02
